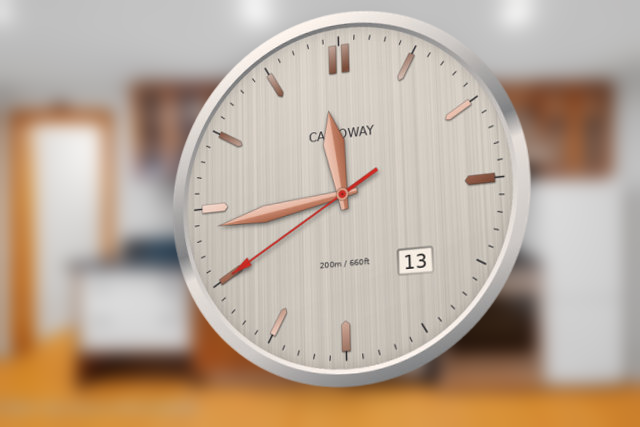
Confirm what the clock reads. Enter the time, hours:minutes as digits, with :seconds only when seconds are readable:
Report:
11:43:40
